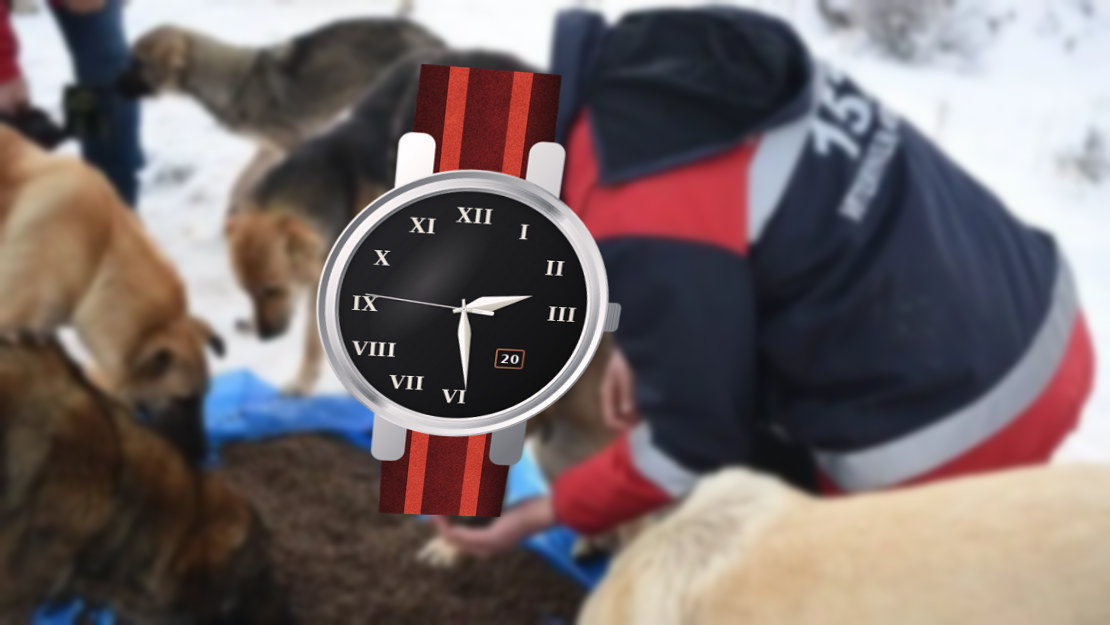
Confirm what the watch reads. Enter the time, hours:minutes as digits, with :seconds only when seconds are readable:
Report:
2:28:46
